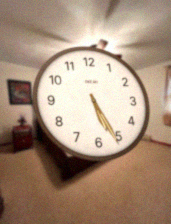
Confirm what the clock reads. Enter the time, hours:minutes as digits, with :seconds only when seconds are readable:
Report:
5:26
